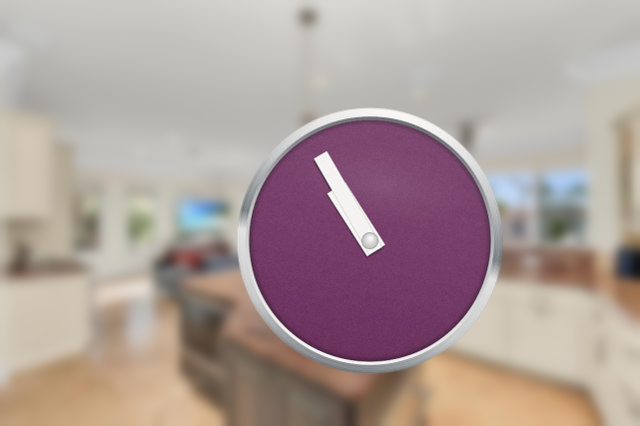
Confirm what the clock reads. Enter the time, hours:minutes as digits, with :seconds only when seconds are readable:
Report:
10:55
